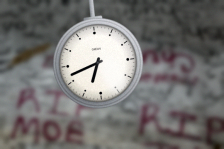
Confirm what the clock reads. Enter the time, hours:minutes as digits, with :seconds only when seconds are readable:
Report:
6:42
